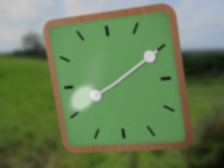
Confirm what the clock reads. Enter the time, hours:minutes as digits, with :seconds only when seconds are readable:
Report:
8:10
